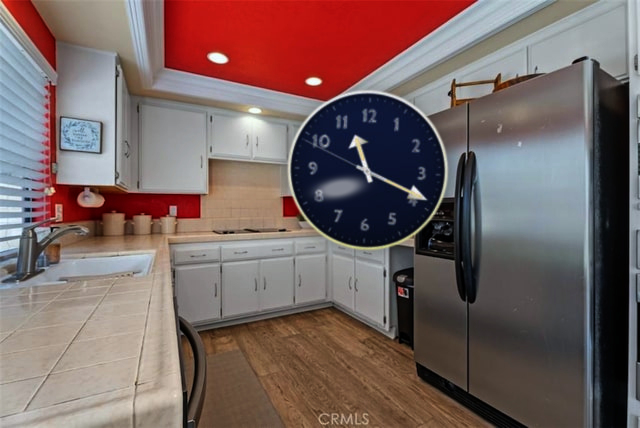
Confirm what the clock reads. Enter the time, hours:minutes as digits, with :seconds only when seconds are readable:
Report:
11:18:49
